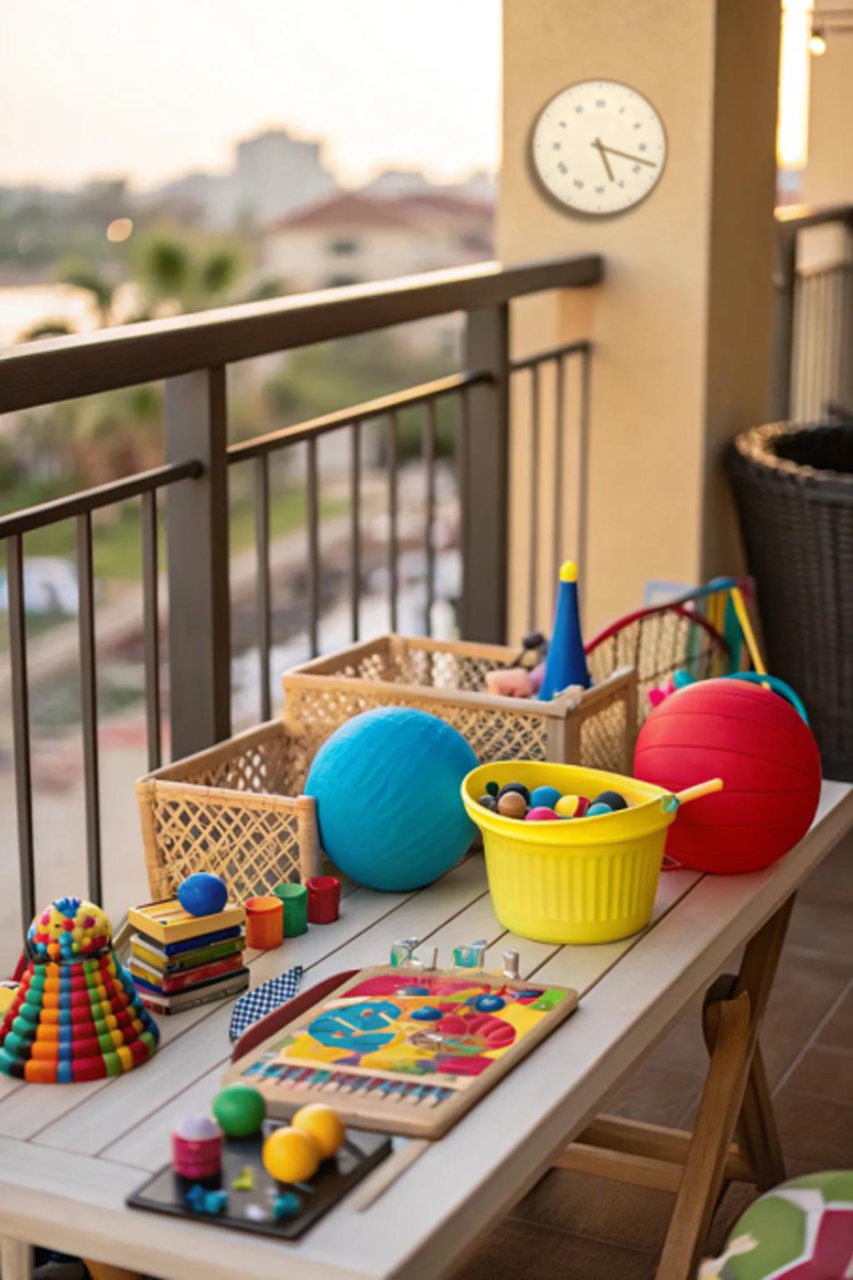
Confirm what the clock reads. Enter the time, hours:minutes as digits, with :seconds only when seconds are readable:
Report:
5:18
